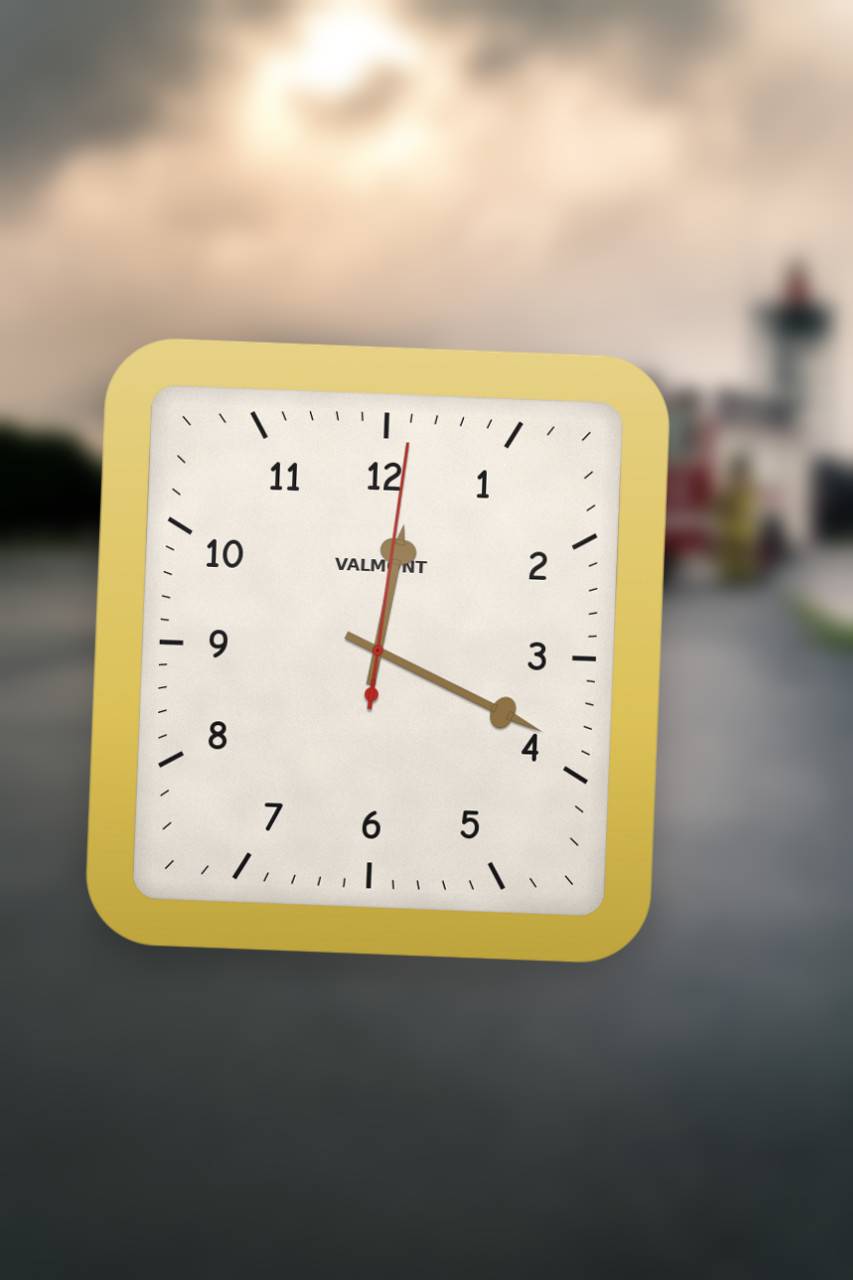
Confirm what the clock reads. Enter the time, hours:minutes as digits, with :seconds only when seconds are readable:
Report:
12:19:01
